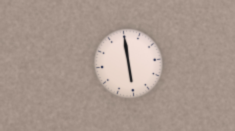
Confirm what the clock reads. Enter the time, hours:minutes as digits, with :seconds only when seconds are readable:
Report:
6:00
